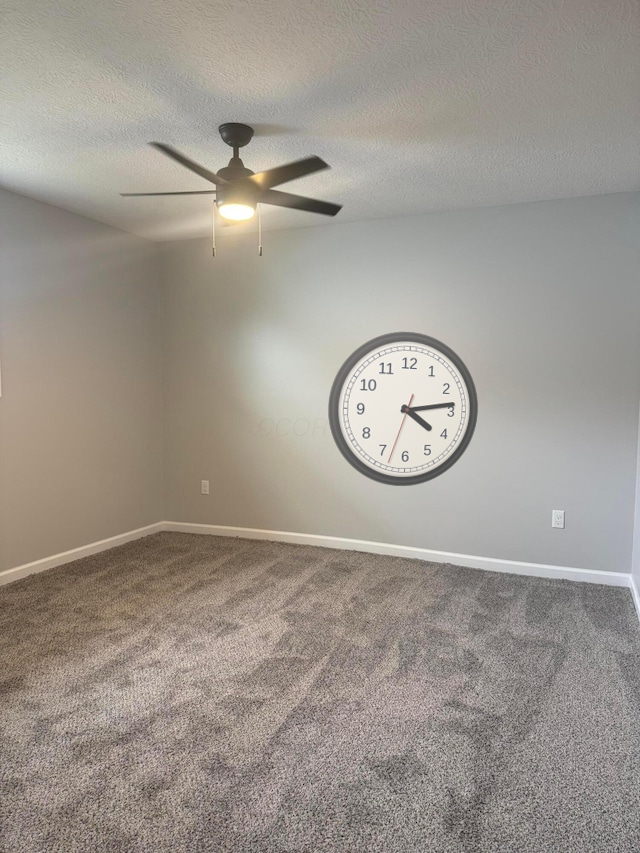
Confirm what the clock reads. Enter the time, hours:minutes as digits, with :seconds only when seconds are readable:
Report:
4:13:33
